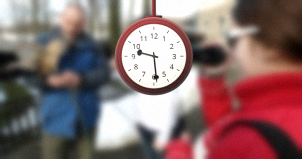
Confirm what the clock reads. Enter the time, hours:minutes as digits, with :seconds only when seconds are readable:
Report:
9:29
